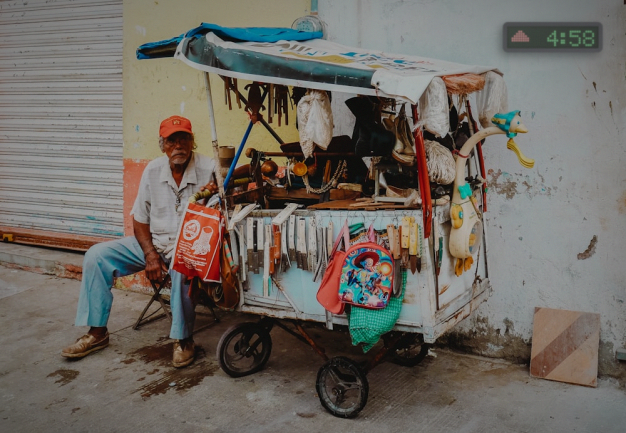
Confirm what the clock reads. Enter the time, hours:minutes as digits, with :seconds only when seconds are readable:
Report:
4:58
